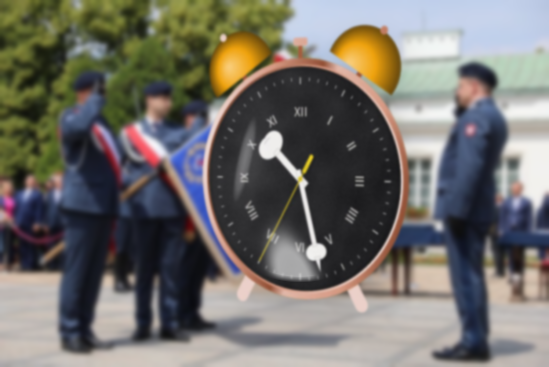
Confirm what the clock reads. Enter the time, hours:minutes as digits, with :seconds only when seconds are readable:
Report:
10:27:35
